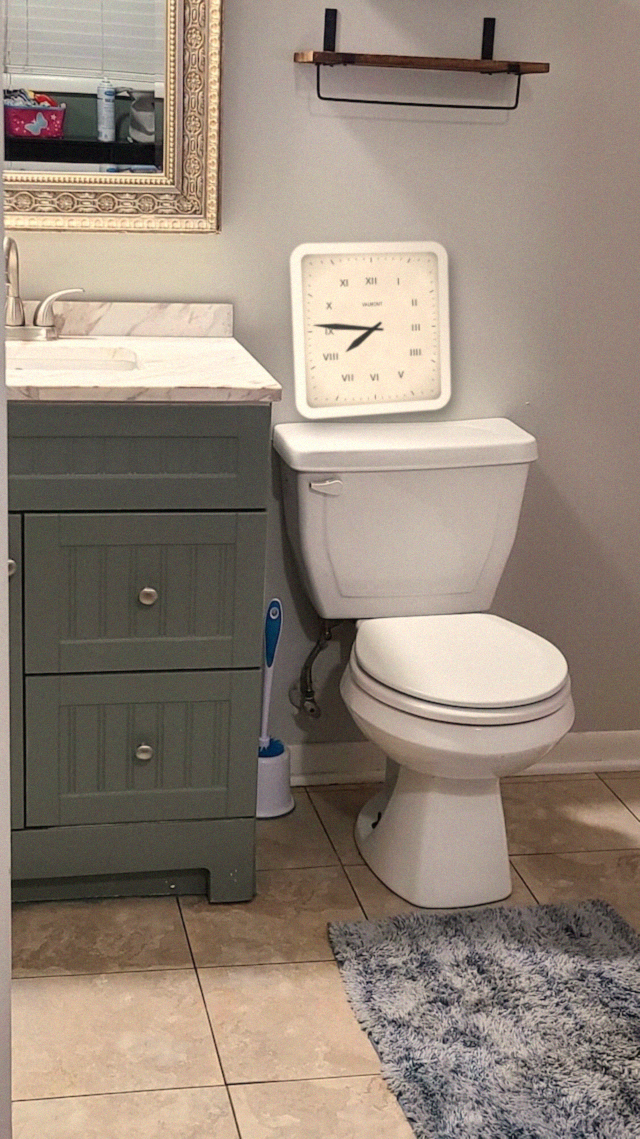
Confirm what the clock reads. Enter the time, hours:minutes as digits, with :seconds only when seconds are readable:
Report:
7:46
